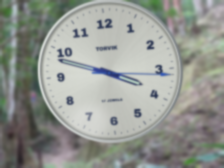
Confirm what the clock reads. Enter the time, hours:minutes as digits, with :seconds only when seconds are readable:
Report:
3:48:16
